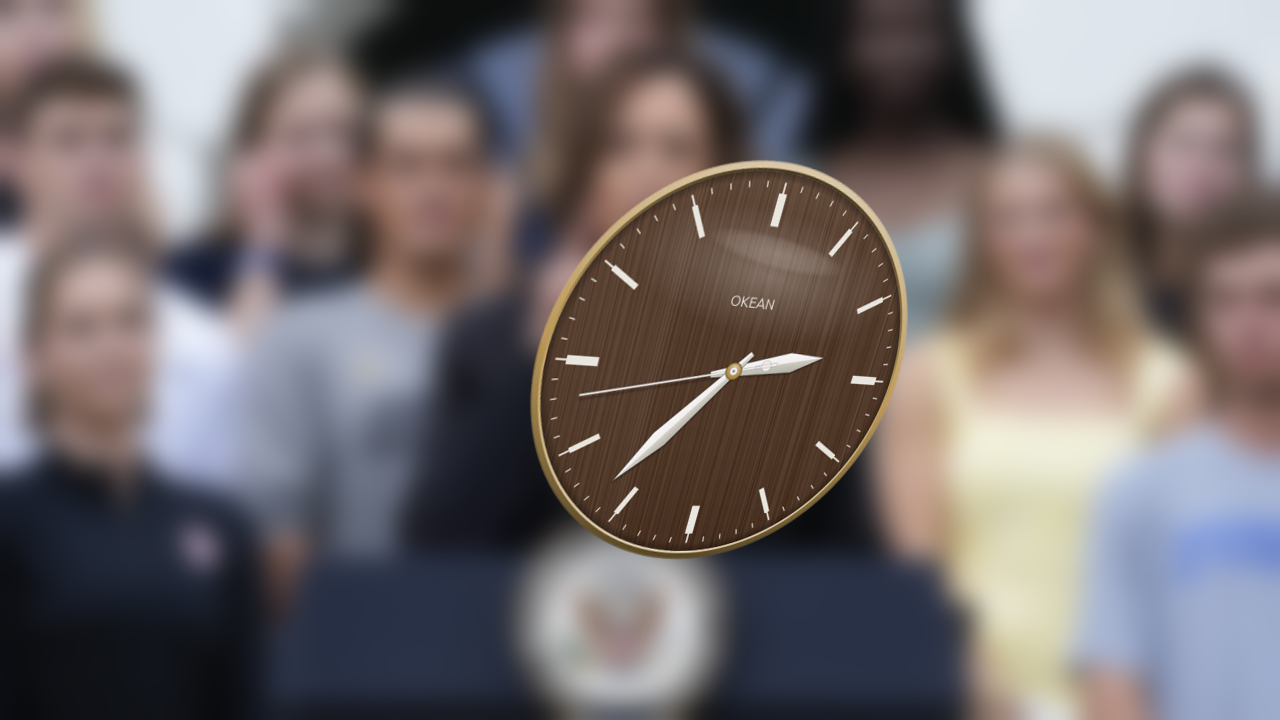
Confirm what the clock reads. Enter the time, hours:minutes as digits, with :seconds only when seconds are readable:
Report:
2:36:43
